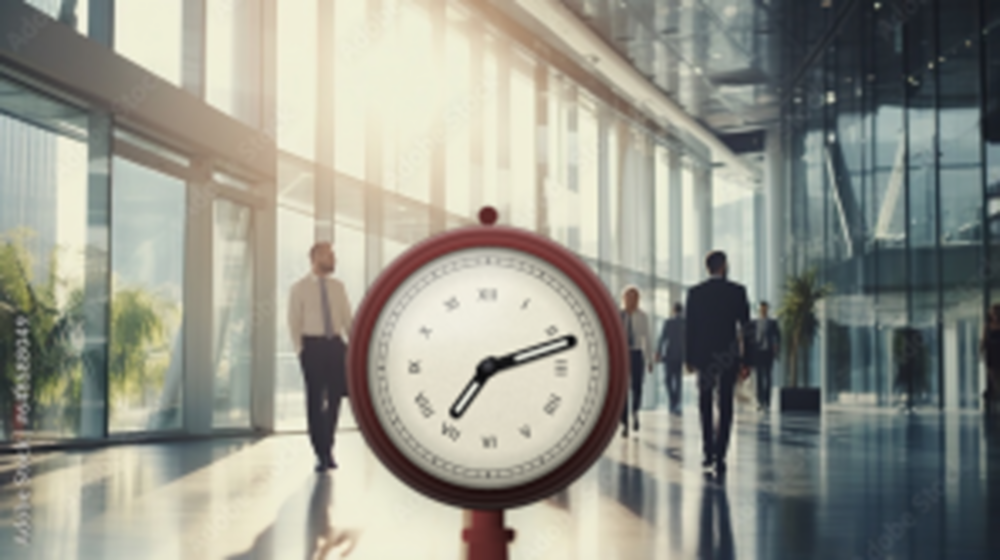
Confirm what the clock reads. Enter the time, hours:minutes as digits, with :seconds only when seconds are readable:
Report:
7:12
